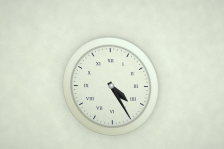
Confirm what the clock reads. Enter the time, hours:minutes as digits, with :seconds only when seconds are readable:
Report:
4:25
